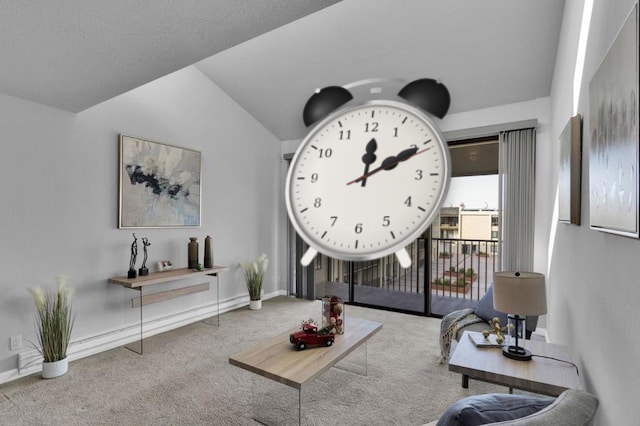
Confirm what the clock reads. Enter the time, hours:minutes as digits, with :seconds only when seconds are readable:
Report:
12:10:11
